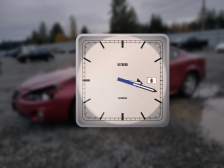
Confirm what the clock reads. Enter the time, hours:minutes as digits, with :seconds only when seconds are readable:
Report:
3:18
